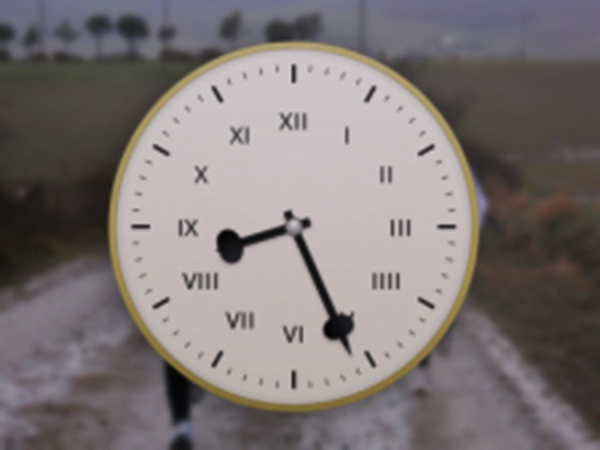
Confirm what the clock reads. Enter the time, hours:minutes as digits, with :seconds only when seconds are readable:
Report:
8:26
